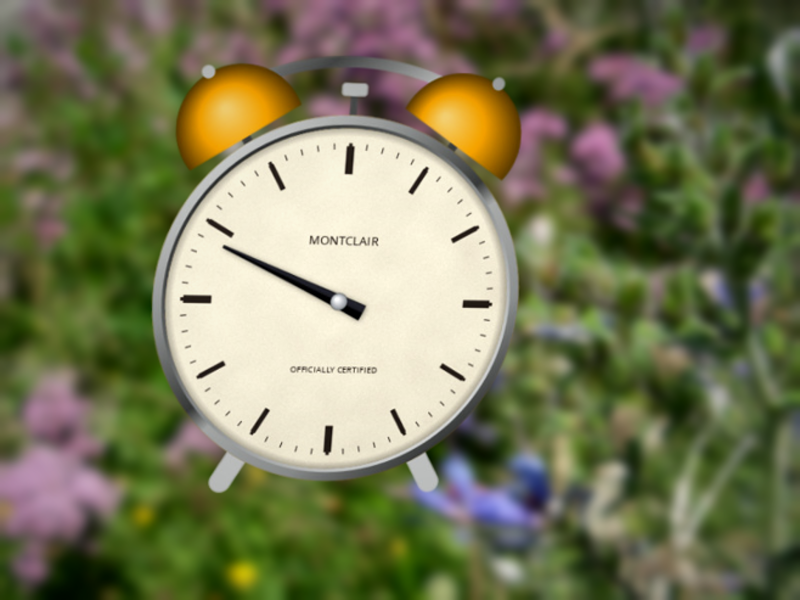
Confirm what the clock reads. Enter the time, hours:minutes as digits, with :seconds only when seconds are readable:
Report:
9:49
